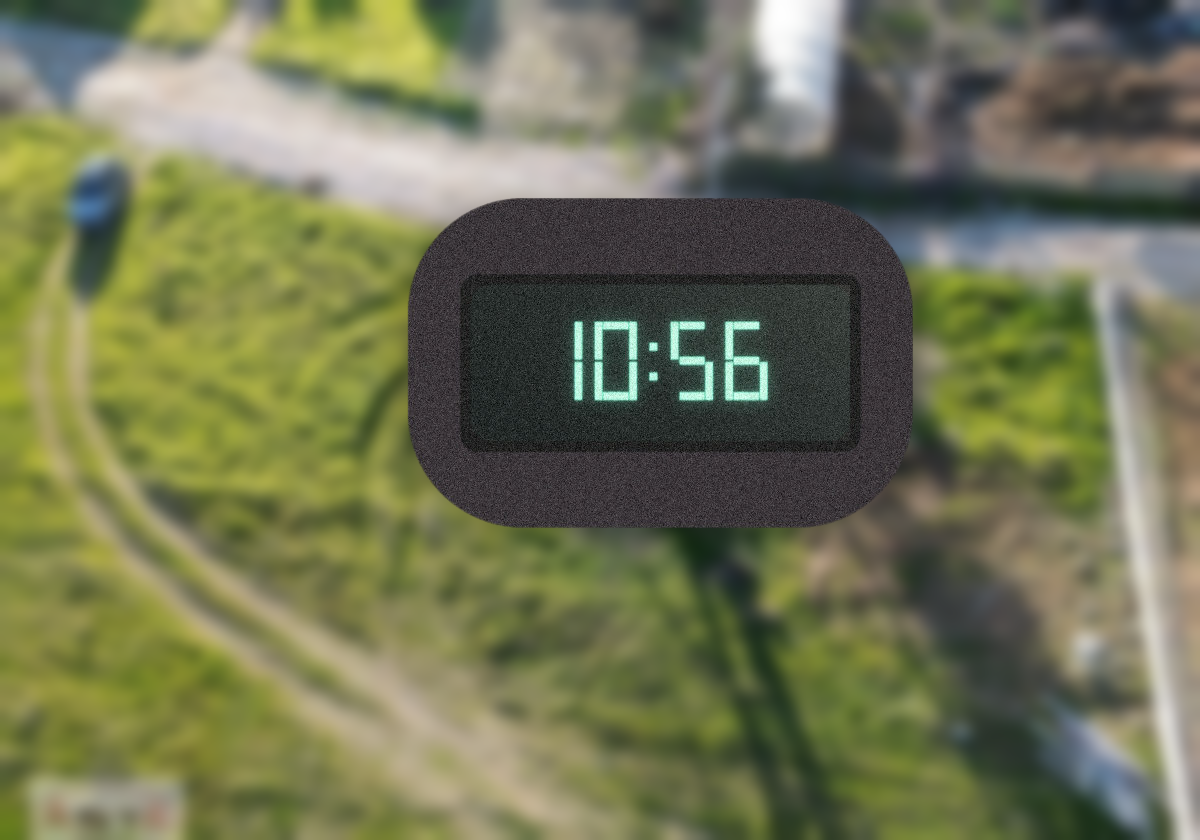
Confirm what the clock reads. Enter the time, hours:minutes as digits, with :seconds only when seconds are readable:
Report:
10:56
